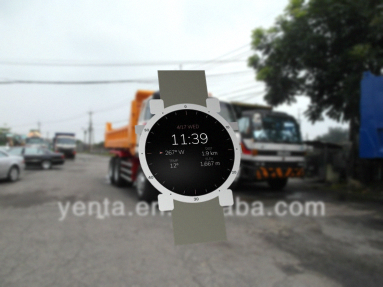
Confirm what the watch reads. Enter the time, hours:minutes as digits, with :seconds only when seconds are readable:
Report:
11:39
